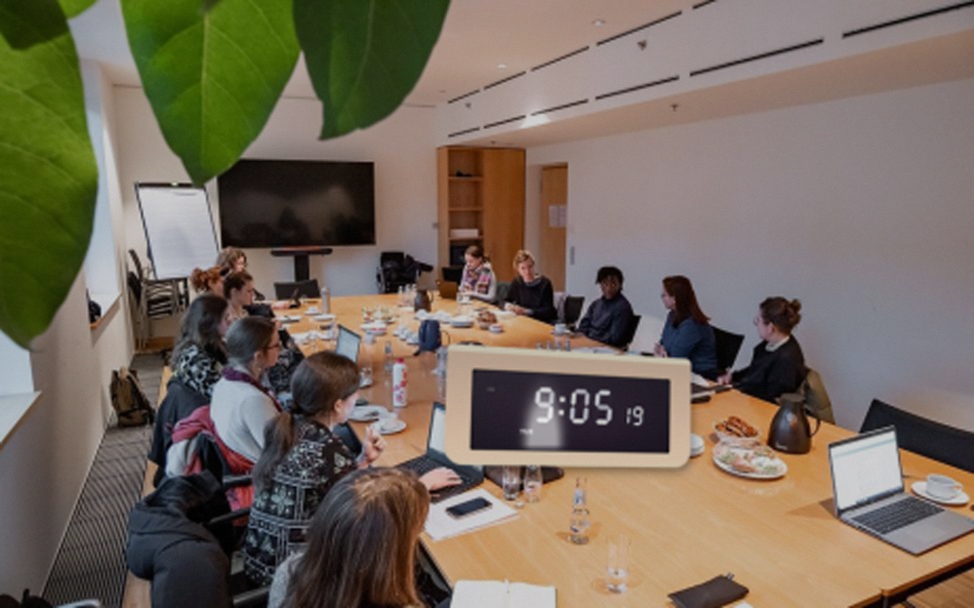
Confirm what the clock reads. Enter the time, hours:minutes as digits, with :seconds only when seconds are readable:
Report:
9:05:19
